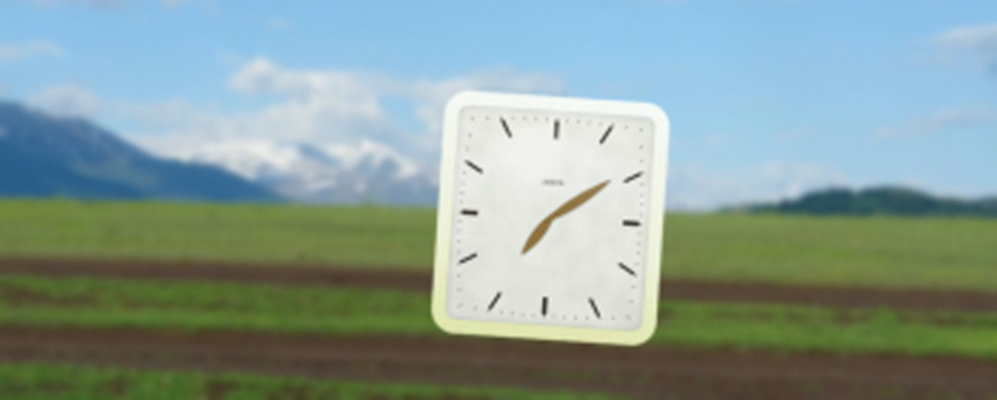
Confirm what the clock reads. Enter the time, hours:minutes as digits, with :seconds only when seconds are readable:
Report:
7:09
